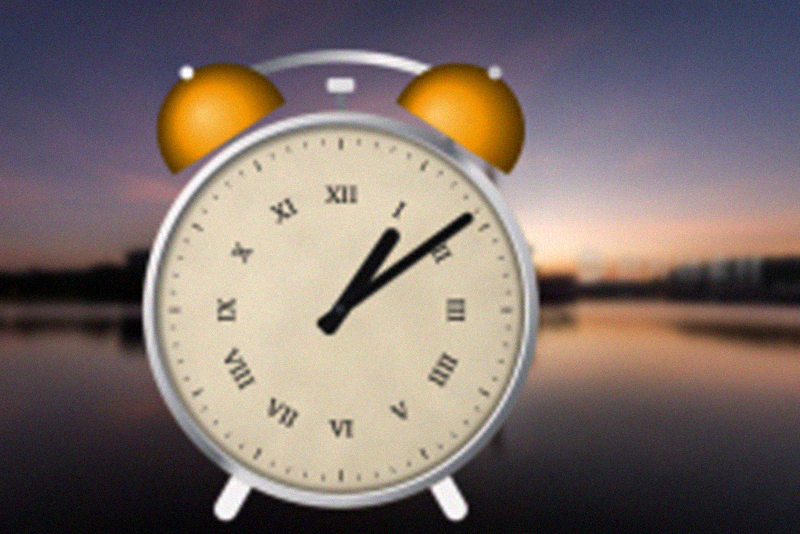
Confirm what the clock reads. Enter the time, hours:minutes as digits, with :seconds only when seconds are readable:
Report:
1:09
